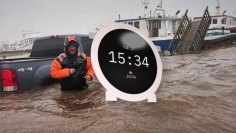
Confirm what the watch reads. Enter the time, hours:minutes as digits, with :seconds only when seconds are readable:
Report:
15:34
